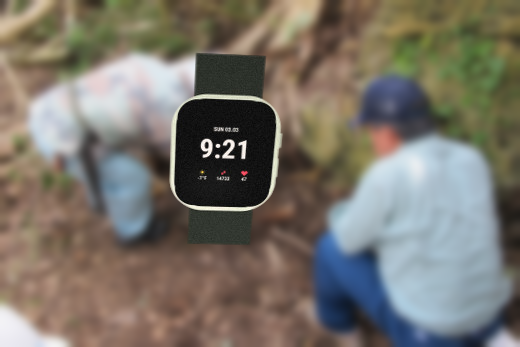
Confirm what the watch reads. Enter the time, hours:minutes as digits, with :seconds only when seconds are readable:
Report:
9:21
